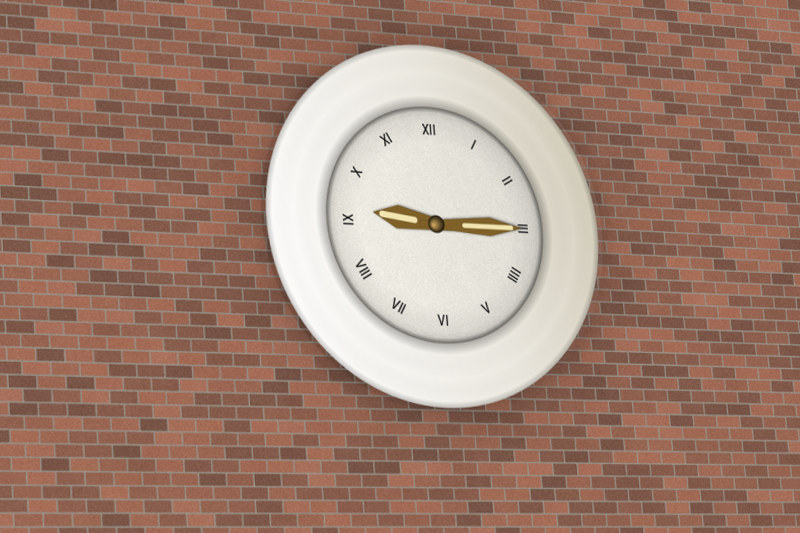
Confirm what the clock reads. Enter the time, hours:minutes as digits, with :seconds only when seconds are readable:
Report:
9:15
